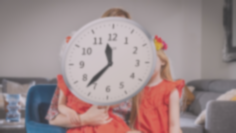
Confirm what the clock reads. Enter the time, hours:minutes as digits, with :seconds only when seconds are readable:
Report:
11:37
